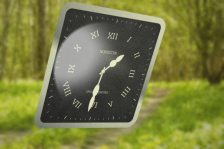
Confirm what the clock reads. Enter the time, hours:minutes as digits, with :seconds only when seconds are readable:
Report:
1:31
